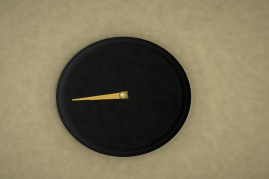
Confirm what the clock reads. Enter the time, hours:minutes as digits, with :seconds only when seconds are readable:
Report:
8:44
